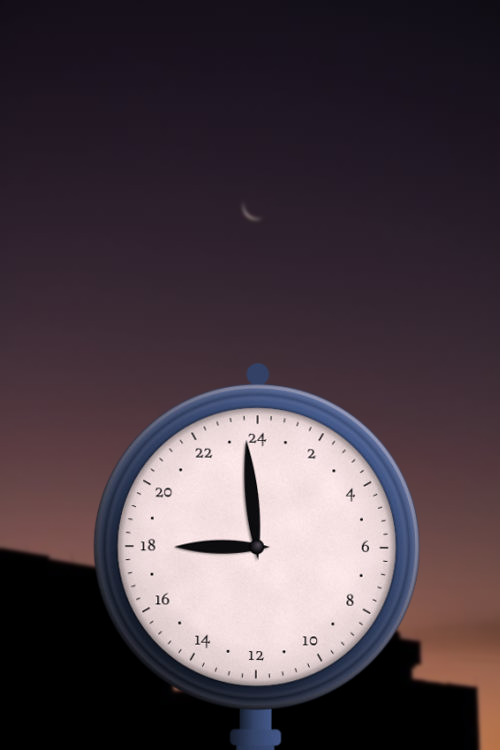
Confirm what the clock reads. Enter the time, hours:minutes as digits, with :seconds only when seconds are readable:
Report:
17:59
